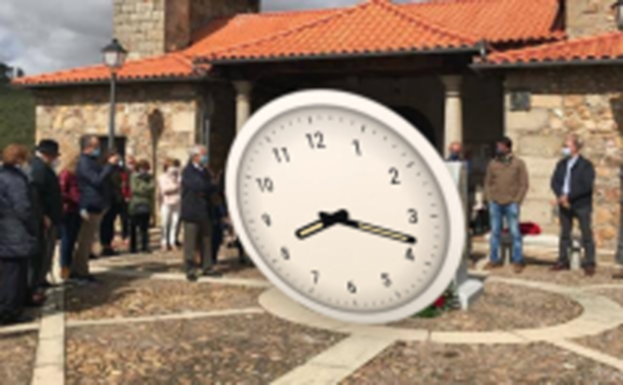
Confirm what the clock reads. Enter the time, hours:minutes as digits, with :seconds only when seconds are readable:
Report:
8:18
